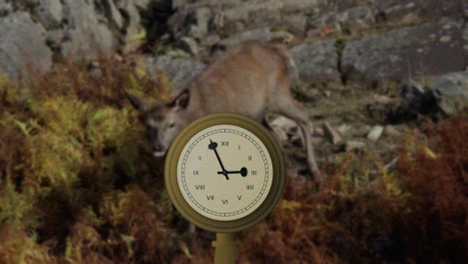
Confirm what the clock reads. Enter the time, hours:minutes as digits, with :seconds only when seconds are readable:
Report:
2:56
